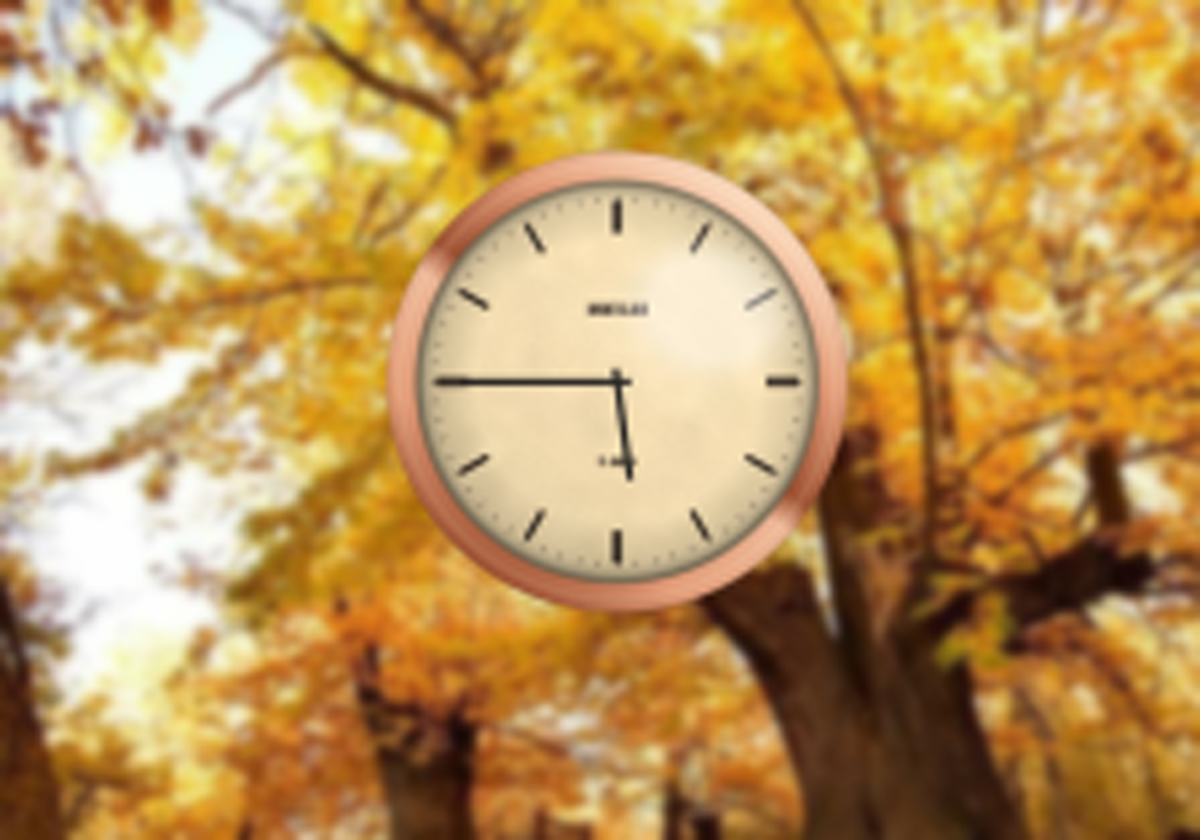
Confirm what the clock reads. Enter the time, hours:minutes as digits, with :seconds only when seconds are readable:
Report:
5:45
